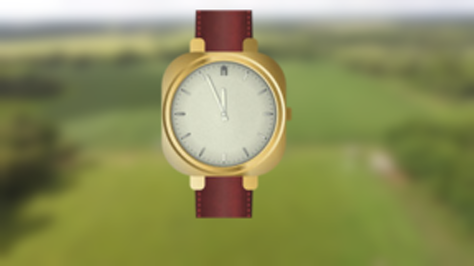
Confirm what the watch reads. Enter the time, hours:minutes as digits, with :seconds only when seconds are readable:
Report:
11:56
